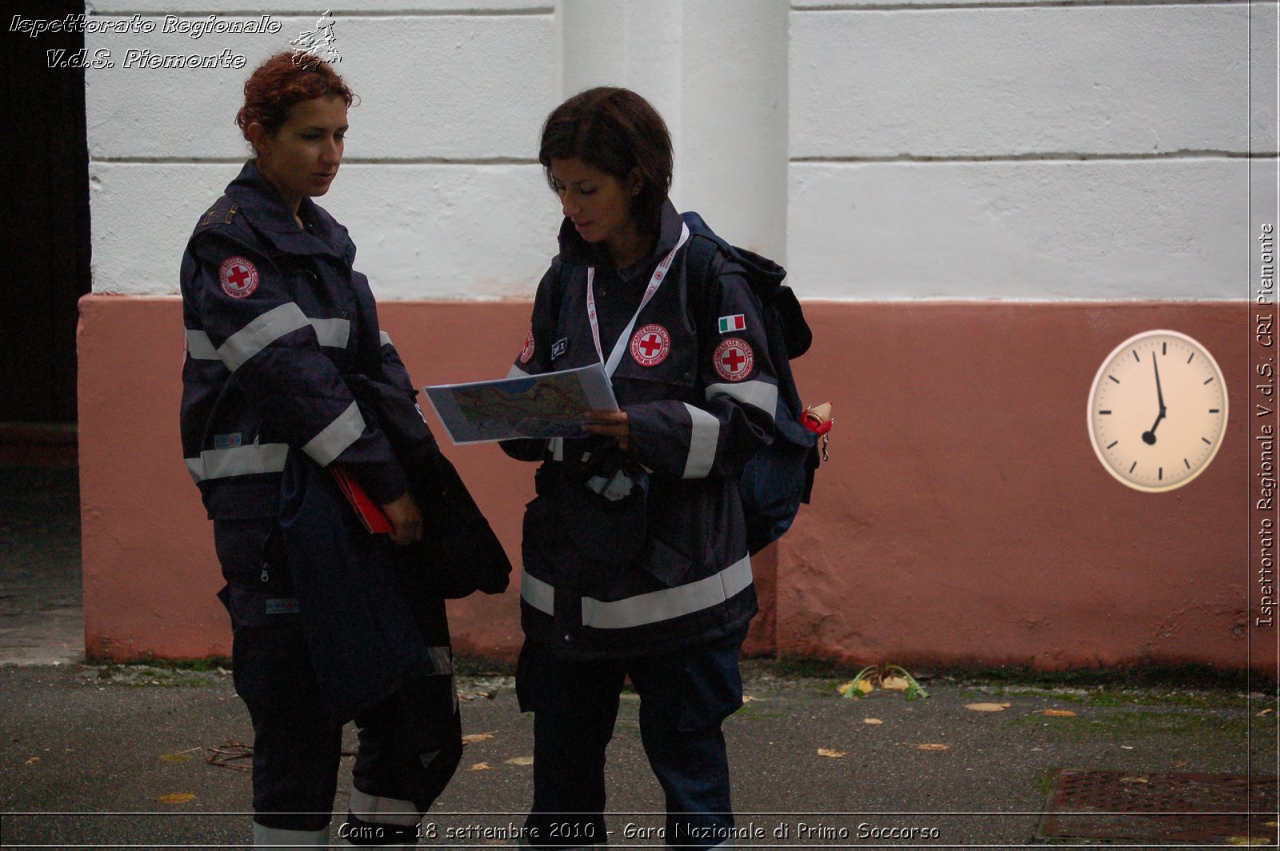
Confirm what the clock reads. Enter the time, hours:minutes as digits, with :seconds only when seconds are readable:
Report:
6:58
